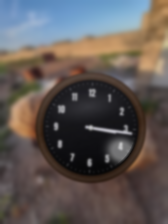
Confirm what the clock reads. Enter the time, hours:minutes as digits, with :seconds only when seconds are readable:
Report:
3:16
